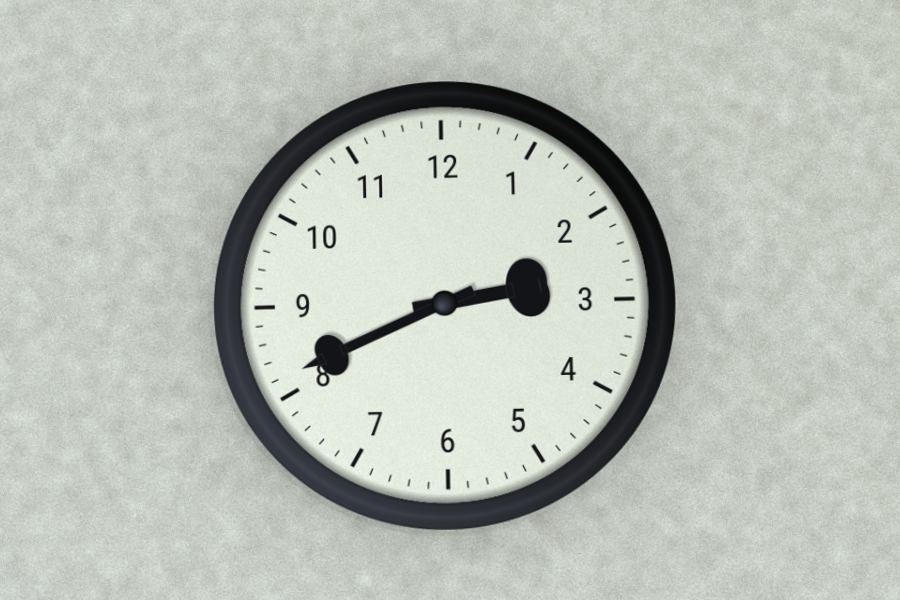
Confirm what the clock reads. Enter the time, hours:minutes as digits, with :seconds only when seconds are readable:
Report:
2:41
